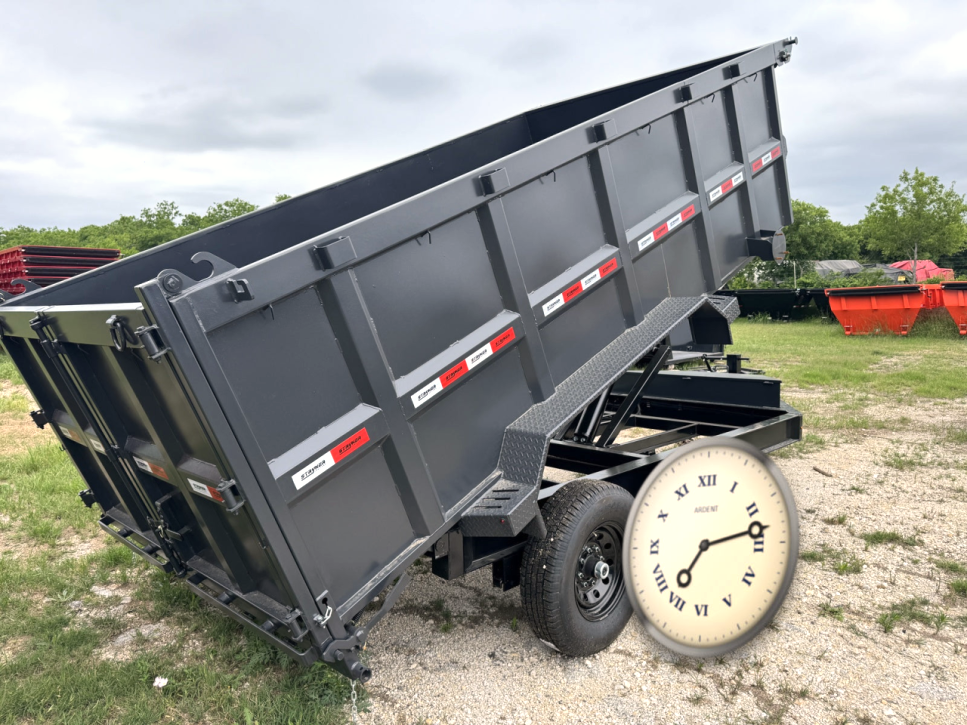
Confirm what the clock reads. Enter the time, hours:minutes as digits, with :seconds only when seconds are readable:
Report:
7:13
